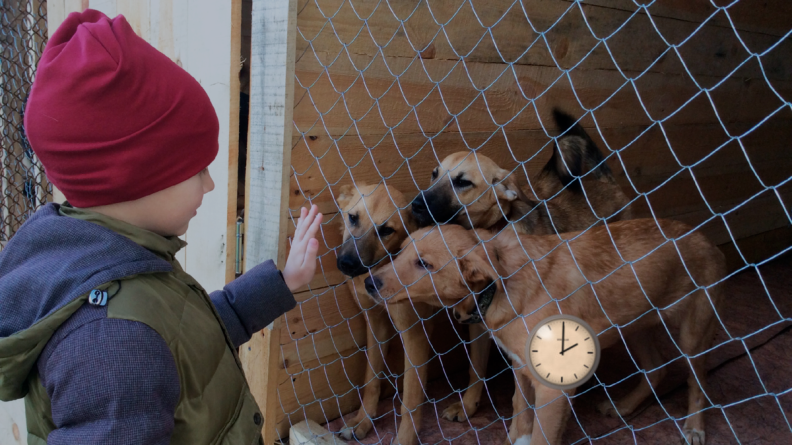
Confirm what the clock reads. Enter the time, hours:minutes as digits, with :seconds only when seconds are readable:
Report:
2:00
